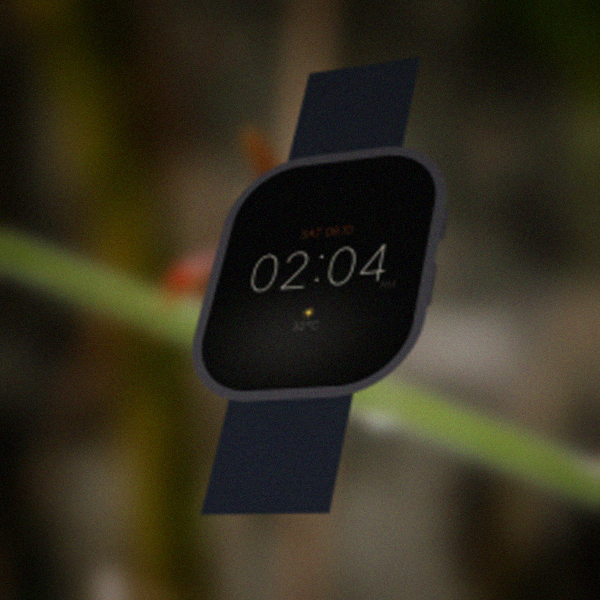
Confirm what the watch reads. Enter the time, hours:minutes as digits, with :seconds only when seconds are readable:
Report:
2:04
